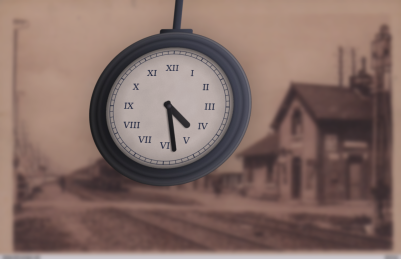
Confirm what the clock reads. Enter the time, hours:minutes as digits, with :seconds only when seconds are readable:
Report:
4:28
